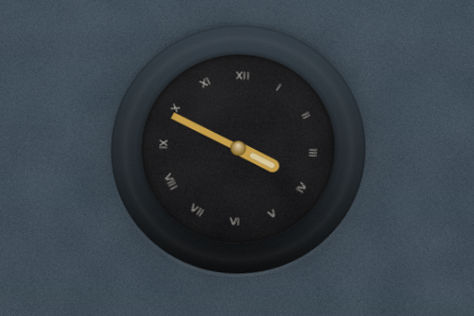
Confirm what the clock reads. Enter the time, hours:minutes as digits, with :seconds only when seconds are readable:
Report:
3:49
